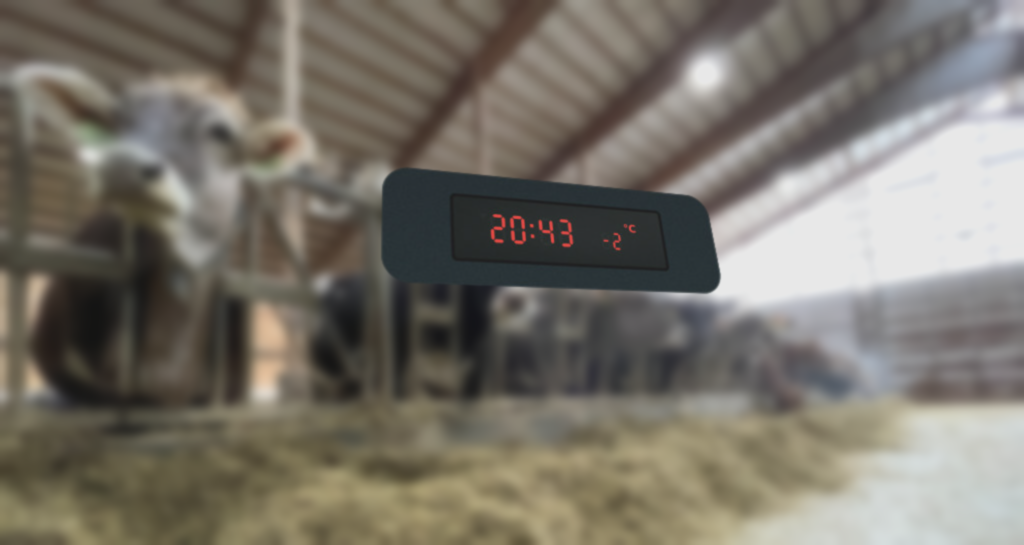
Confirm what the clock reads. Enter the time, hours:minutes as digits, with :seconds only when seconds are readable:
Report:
20:43
